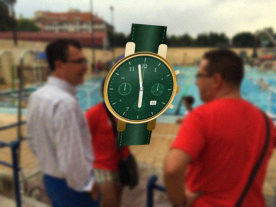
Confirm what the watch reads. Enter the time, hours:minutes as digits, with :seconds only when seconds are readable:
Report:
5:58
